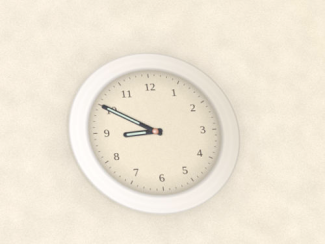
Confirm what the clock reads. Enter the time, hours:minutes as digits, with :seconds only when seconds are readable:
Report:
8:50
